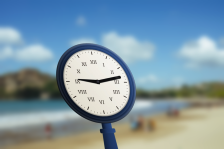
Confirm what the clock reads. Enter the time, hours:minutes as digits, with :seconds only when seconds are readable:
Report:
9:13
